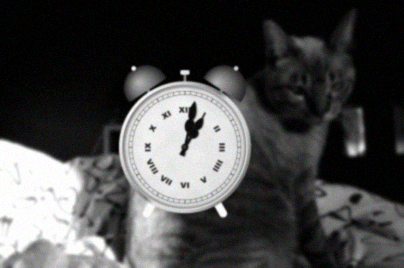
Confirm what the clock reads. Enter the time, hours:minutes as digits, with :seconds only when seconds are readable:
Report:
1:02
